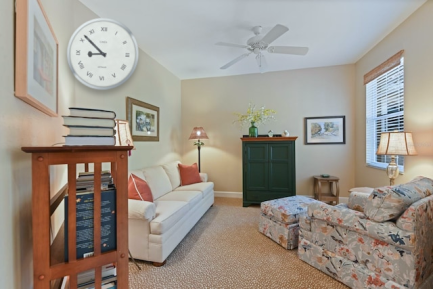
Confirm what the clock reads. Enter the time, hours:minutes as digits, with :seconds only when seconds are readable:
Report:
8:52
